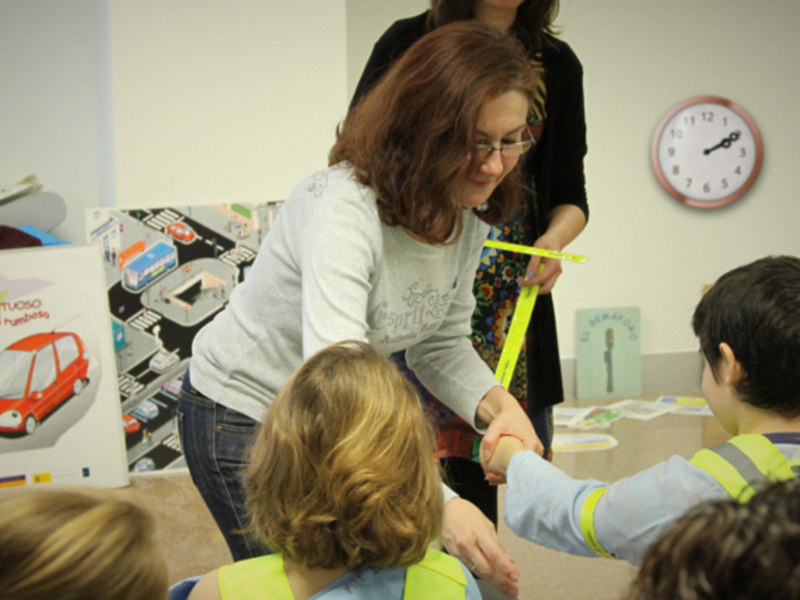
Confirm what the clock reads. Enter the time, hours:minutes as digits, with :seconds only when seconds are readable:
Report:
2:10
